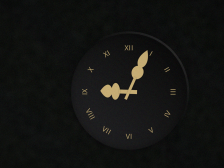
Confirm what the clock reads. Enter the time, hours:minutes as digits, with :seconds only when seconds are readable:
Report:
9:04
